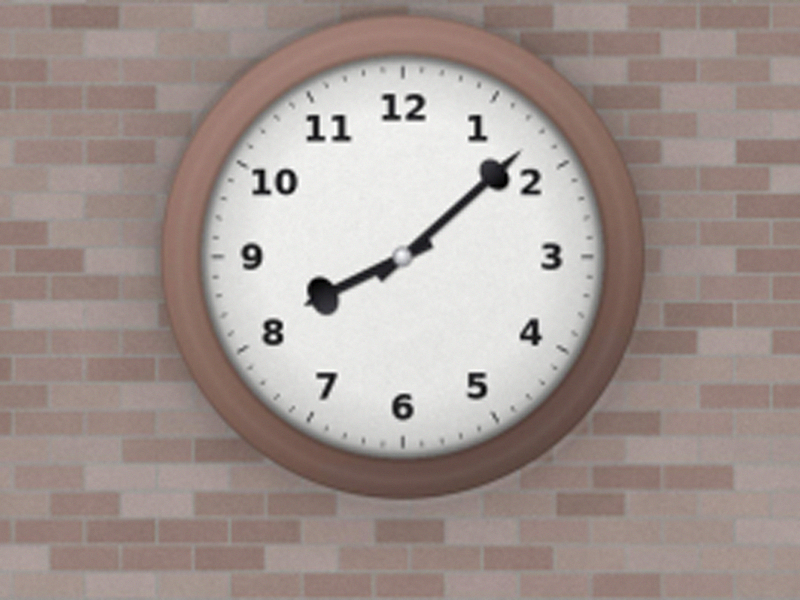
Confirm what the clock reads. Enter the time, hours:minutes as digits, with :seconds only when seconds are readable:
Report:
8:08
